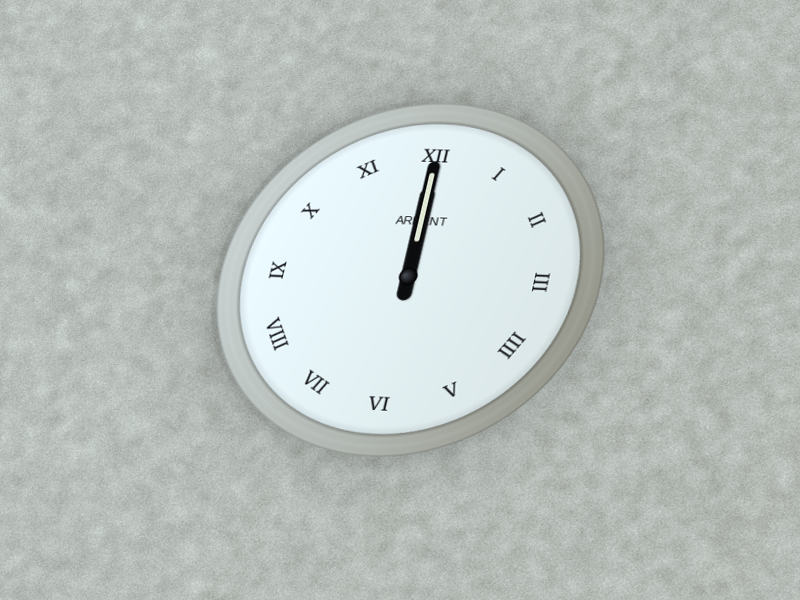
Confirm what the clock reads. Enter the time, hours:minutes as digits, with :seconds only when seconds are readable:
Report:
12:00
